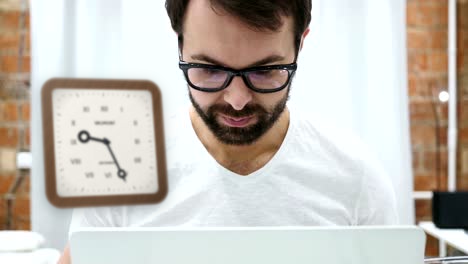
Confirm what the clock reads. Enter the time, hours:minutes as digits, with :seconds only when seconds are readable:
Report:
9:26
